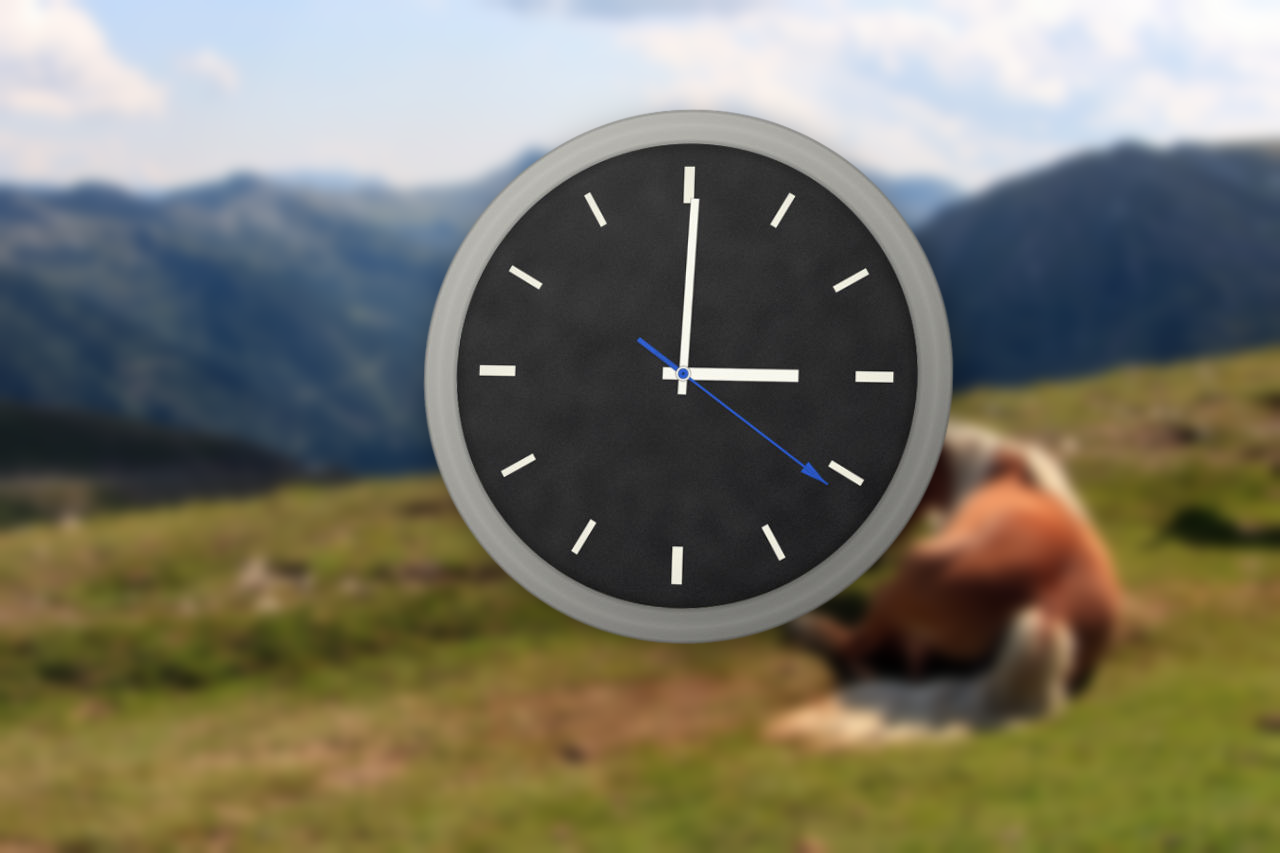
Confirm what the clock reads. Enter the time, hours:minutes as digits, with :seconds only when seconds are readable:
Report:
3:00:21
